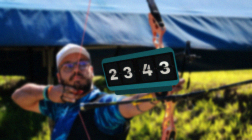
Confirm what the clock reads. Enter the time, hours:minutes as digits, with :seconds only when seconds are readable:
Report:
23:43
